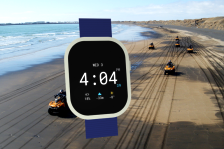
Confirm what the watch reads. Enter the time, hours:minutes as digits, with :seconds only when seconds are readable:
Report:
4:04
